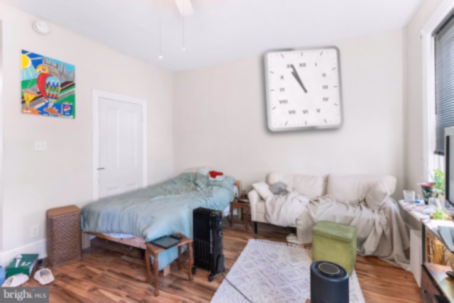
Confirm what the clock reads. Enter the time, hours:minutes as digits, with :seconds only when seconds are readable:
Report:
10:56
